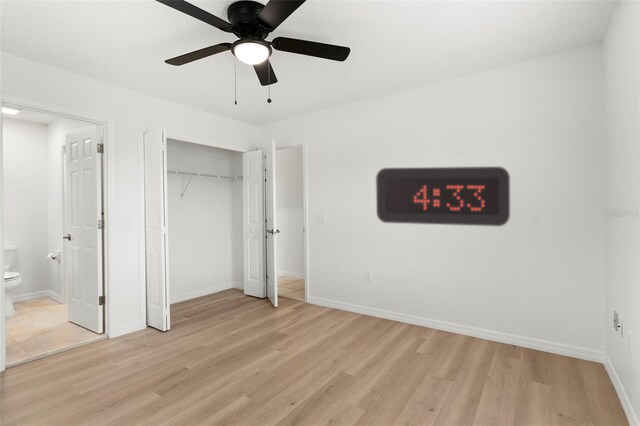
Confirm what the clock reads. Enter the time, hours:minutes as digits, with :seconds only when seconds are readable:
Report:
4:33
